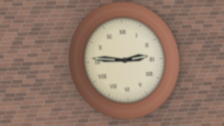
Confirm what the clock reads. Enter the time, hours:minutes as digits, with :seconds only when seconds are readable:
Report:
2:46
